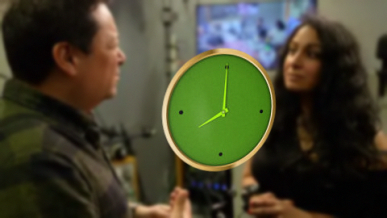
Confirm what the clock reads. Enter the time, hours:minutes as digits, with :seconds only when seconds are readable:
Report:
8:00
